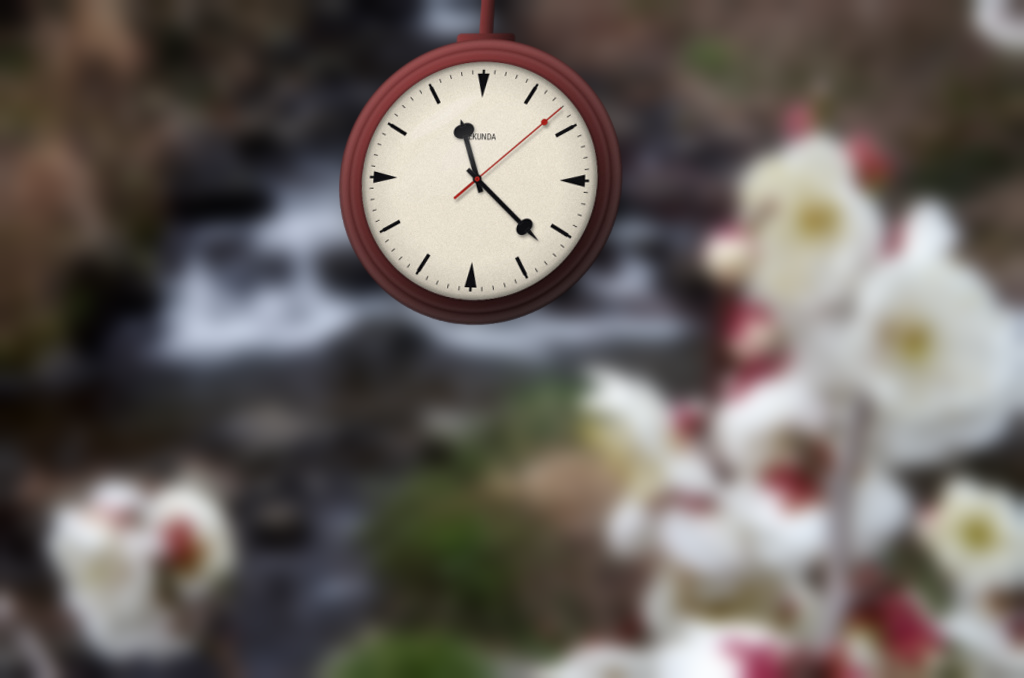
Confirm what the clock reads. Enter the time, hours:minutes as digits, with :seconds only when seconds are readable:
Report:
11:22:08
